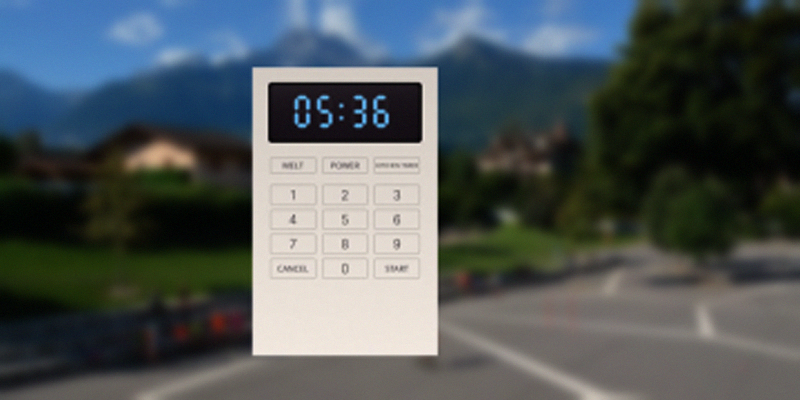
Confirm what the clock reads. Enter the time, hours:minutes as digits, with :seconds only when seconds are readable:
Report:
5:36
